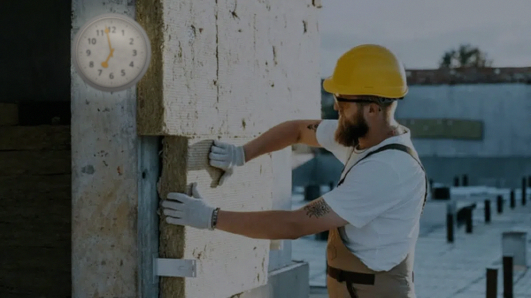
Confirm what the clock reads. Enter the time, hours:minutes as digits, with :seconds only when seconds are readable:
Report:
6:58
